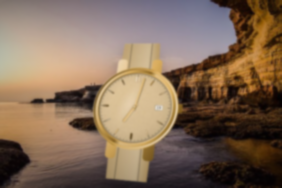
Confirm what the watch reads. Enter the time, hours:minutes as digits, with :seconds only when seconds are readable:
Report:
7:02
